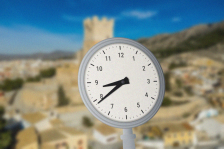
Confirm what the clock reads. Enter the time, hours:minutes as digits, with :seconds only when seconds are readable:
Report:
8:39
